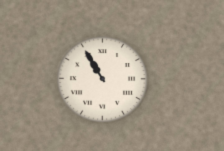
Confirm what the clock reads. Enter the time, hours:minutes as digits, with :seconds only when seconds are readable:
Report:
10:55
